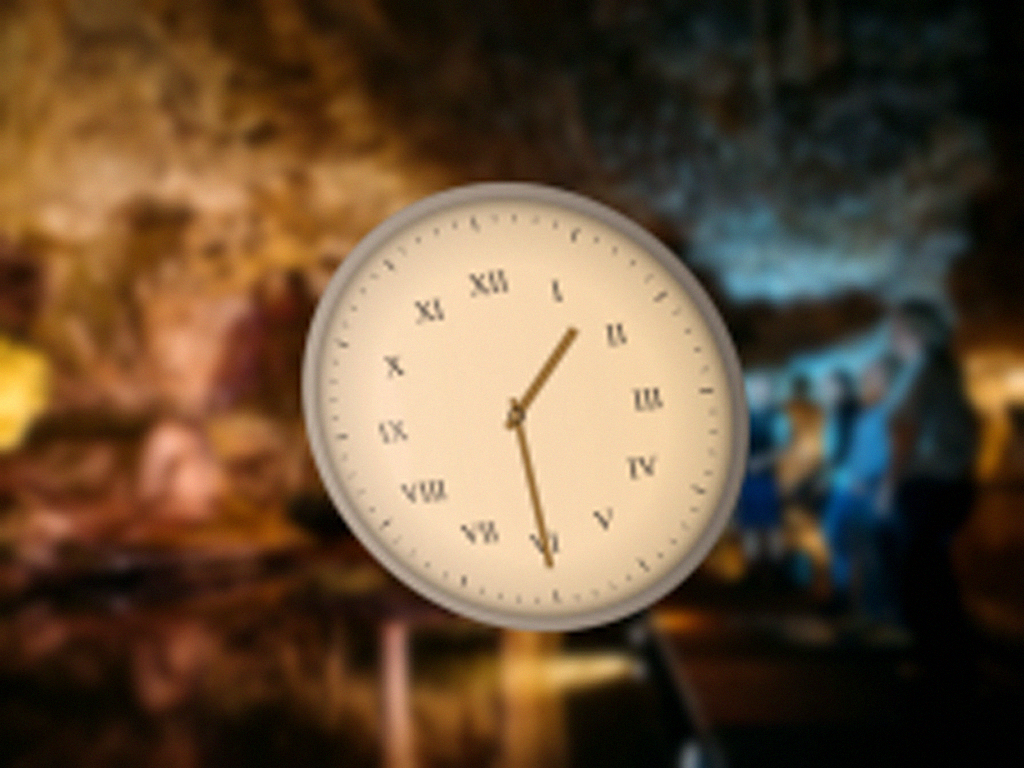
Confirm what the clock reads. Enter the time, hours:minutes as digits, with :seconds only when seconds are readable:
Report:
1:30
